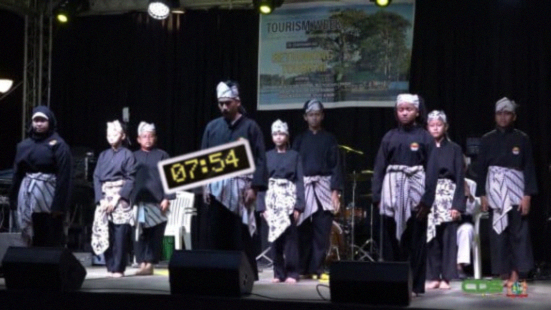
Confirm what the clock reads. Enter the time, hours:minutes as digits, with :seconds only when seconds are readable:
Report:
7:54
